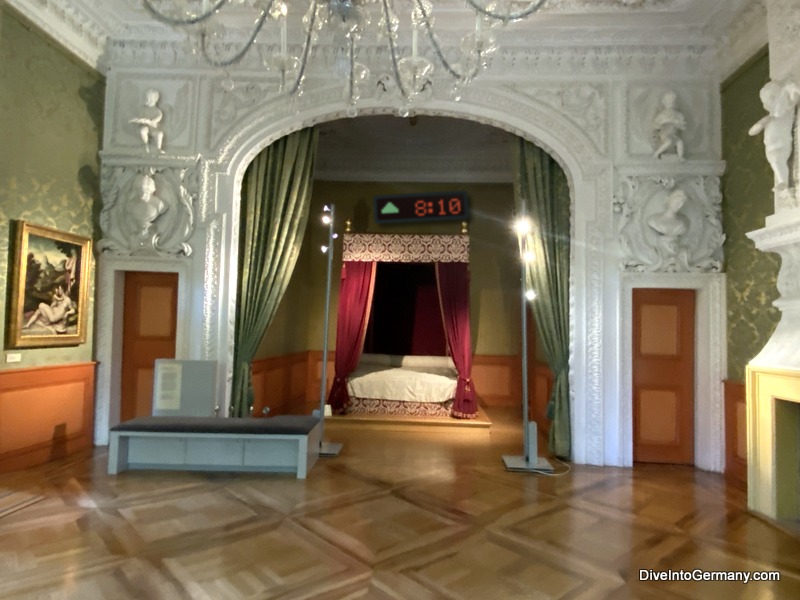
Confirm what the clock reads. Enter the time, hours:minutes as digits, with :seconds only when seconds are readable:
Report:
8:10
